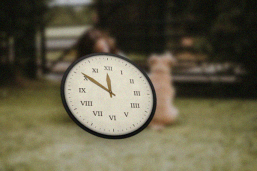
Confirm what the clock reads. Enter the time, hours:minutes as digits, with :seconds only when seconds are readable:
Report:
11:51
